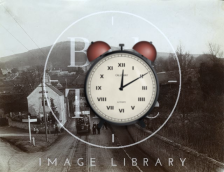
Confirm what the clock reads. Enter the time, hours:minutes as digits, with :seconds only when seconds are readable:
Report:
12:10
